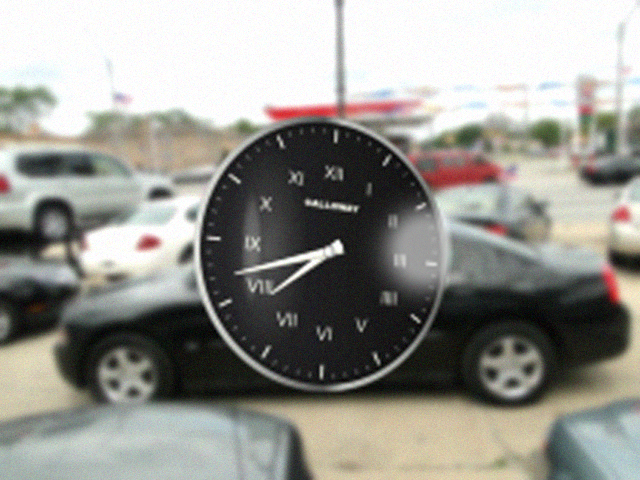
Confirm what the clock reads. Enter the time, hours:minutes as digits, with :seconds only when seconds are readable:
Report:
7:42
